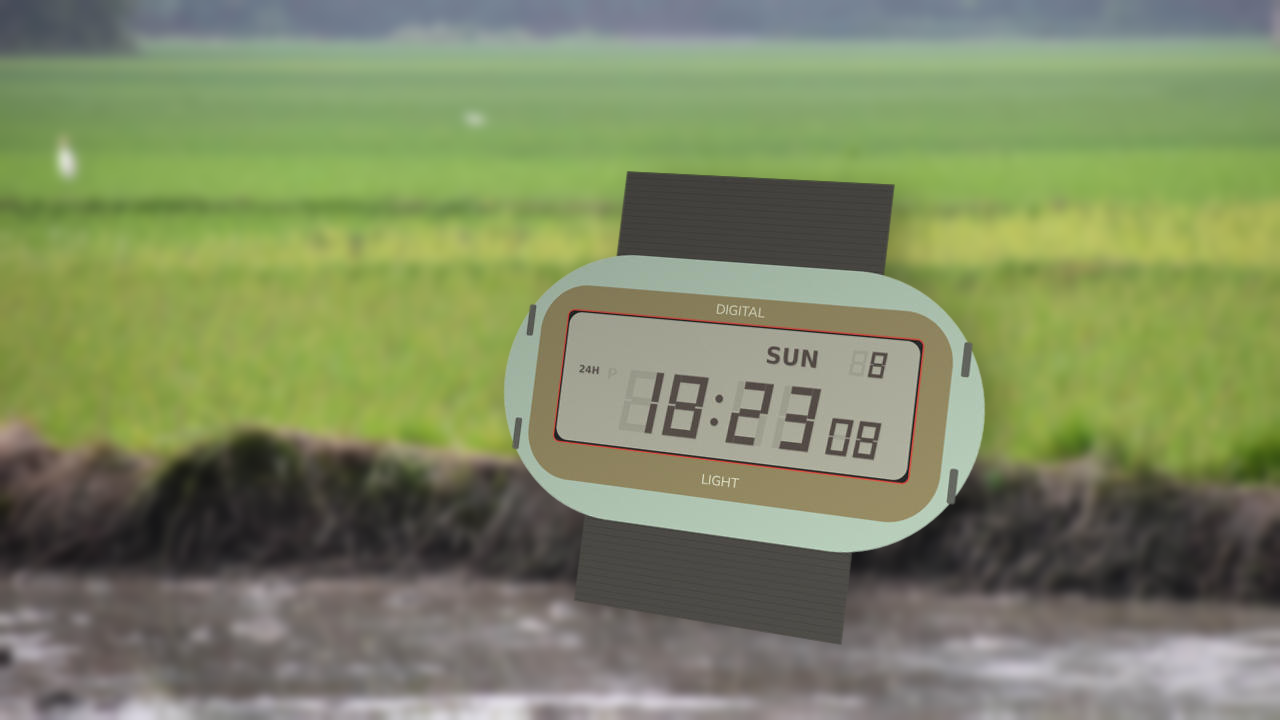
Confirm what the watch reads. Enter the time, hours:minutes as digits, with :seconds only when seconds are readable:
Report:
18:23:08
